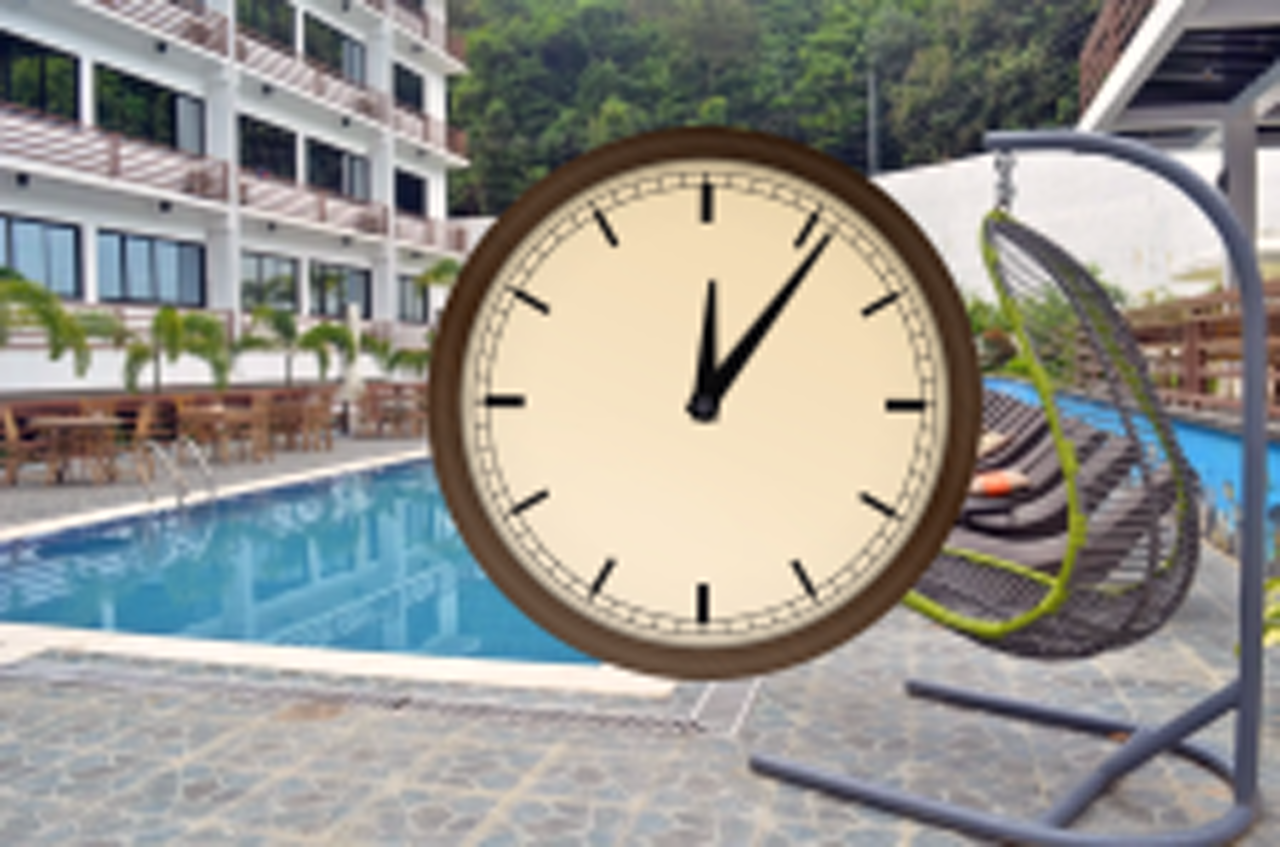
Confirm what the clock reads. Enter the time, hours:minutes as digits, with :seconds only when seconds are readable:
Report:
12:06
